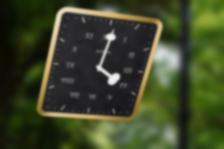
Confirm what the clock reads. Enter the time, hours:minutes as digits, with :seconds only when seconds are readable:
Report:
4:01
